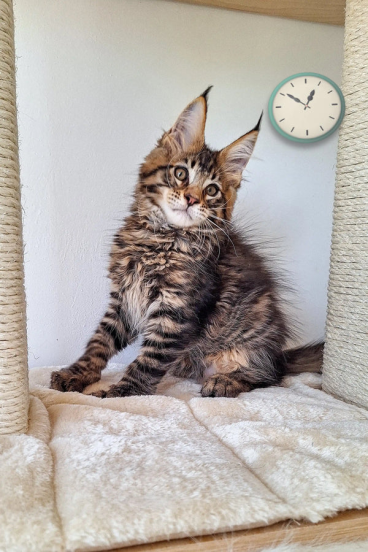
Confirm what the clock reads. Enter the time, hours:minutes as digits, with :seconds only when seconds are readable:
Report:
12:51
